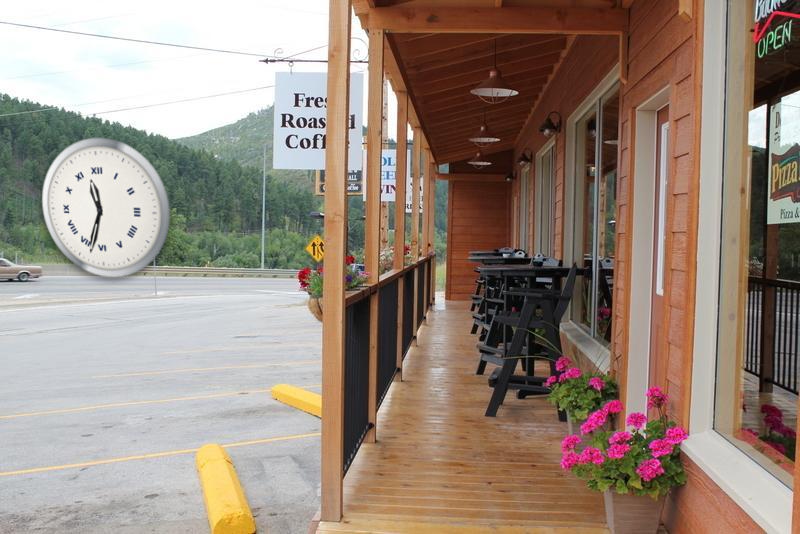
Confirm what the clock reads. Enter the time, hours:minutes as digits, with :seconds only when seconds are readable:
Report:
11:33
